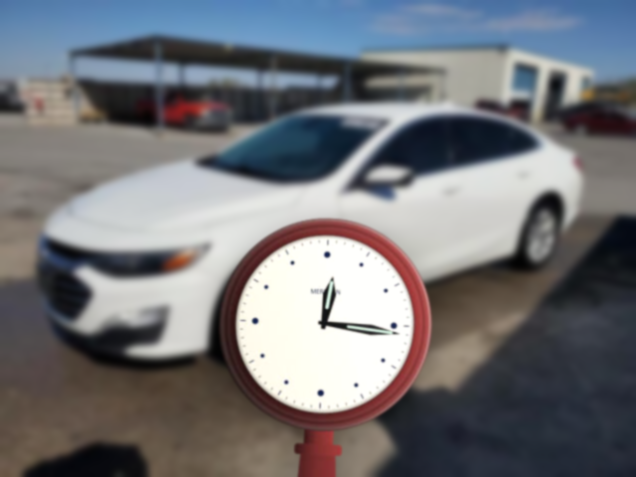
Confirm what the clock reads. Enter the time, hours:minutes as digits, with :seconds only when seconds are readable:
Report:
12:16
